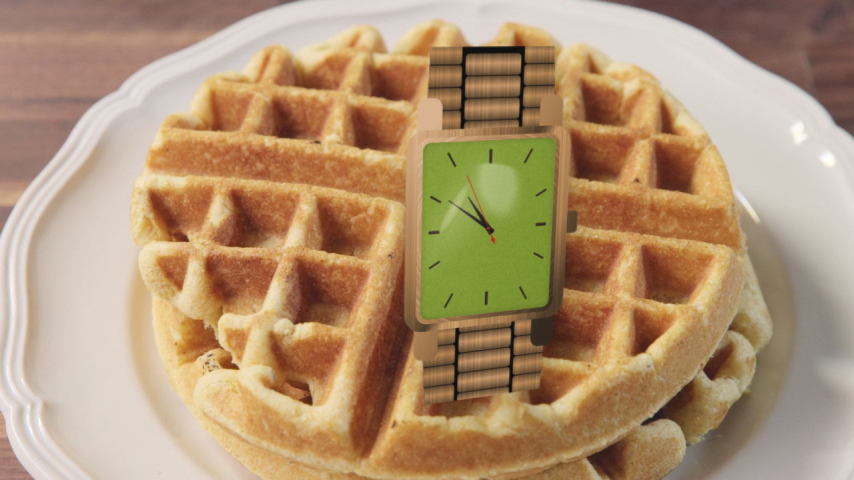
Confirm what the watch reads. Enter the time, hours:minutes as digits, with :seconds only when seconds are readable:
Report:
10:50:56
